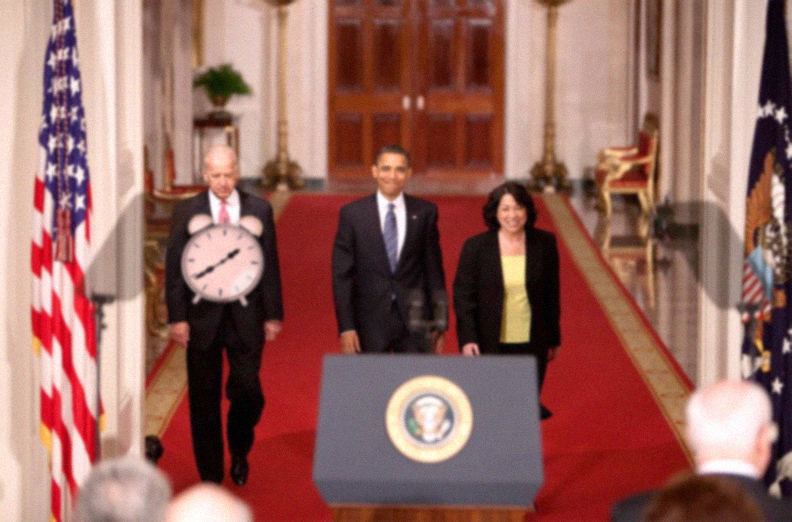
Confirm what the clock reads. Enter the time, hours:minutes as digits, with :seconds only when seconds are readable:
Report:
1:39
